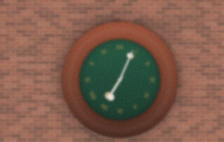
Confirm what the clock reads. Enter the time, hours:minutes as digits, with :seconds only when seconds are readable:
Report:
7:04
